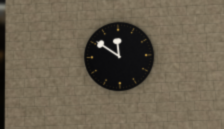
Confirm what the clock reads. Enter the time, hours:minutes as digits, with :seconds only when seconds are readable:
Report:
11:51
